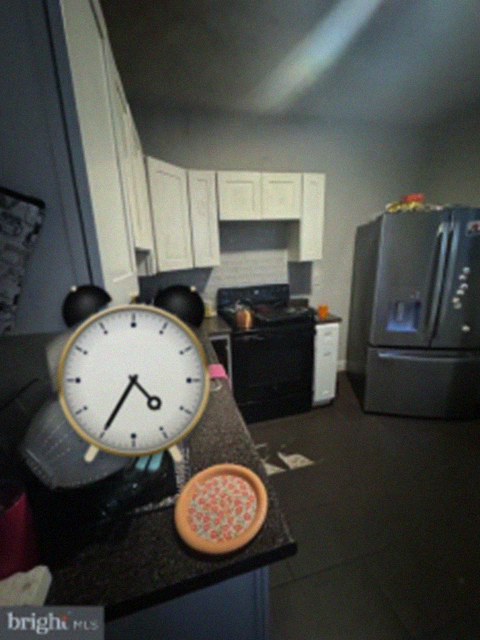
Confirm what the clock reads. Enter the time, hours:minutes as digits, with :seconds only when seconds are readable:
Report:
4:35
